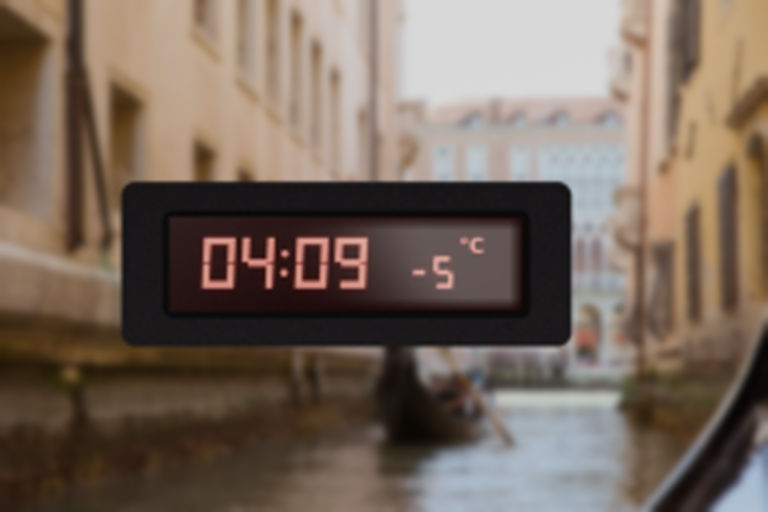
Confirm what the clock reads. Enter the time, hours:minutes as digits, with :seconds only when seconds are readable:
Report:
4:09
